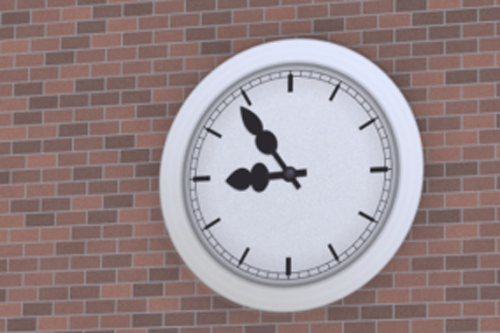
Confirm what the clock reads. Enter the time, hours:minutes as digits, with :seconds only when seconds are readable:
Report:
8:54
